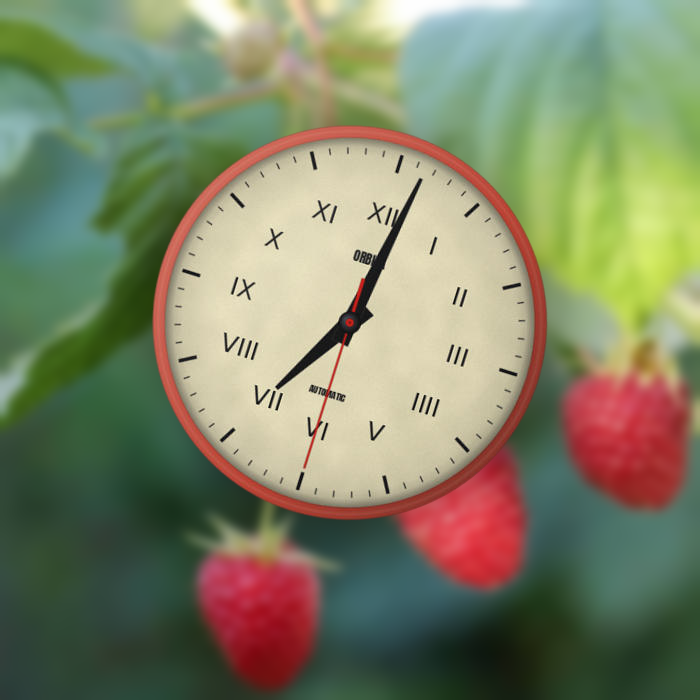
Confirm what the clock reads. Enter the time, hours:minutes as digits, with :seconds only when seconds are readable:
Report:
7:01:30
